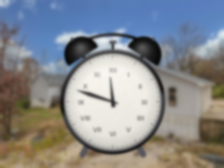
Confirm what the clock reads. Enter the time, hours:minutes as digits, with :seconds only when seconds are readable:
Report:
11:48
